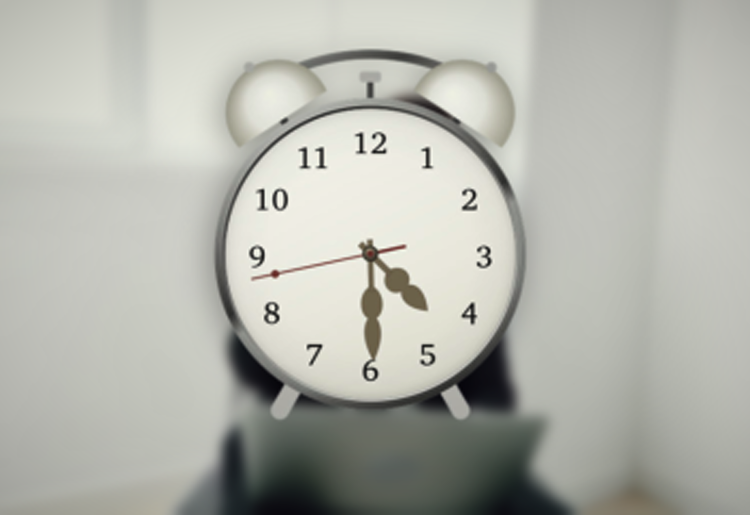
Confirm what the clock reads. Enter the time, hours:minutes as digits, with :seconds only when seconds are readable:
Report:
4:29:43
